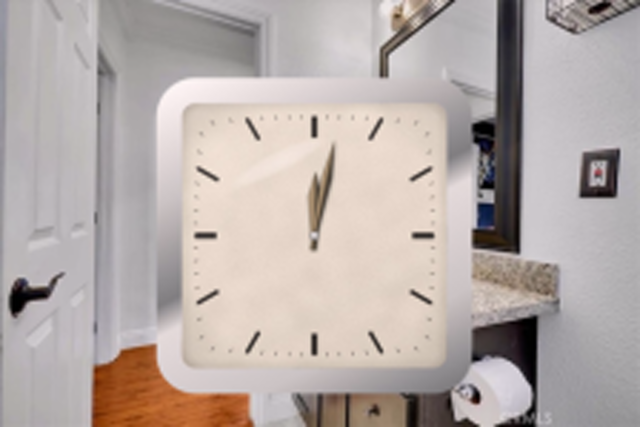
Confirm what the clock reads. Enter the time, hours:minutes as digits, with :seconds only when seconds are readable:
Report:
12:02
